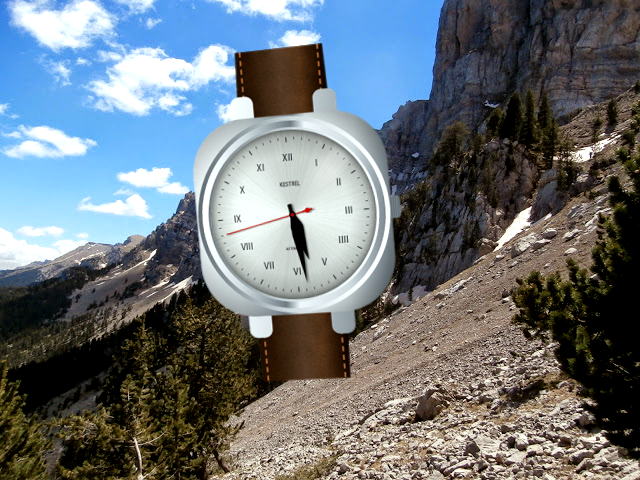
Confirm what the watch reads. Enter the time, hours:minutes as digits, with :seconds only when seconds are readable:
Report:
5:28:43
